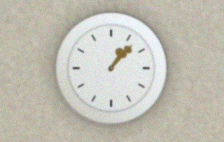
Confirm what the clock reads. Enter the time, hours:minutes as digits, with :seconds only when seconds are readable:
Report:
1:07
